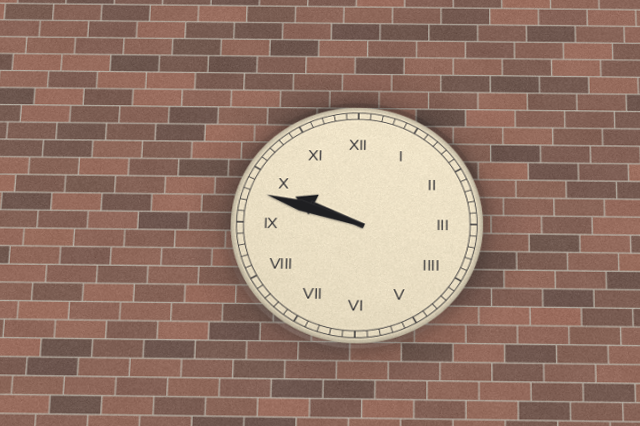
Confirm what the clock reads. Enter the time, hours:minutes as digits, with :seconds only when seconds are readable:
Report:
9:48
